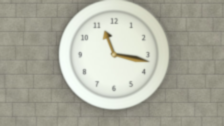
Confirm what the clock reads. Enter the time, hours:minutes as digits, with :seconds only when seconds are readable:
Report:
11:17
